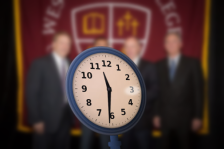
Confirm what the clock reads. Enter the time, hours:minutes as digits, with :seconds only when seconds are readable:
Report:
11:31
